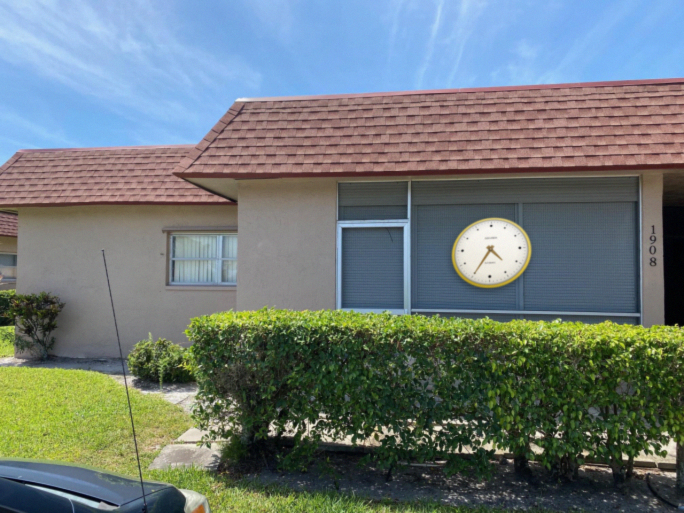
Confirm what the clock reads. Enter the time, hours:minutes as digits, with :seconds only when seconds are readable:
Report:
4:35
